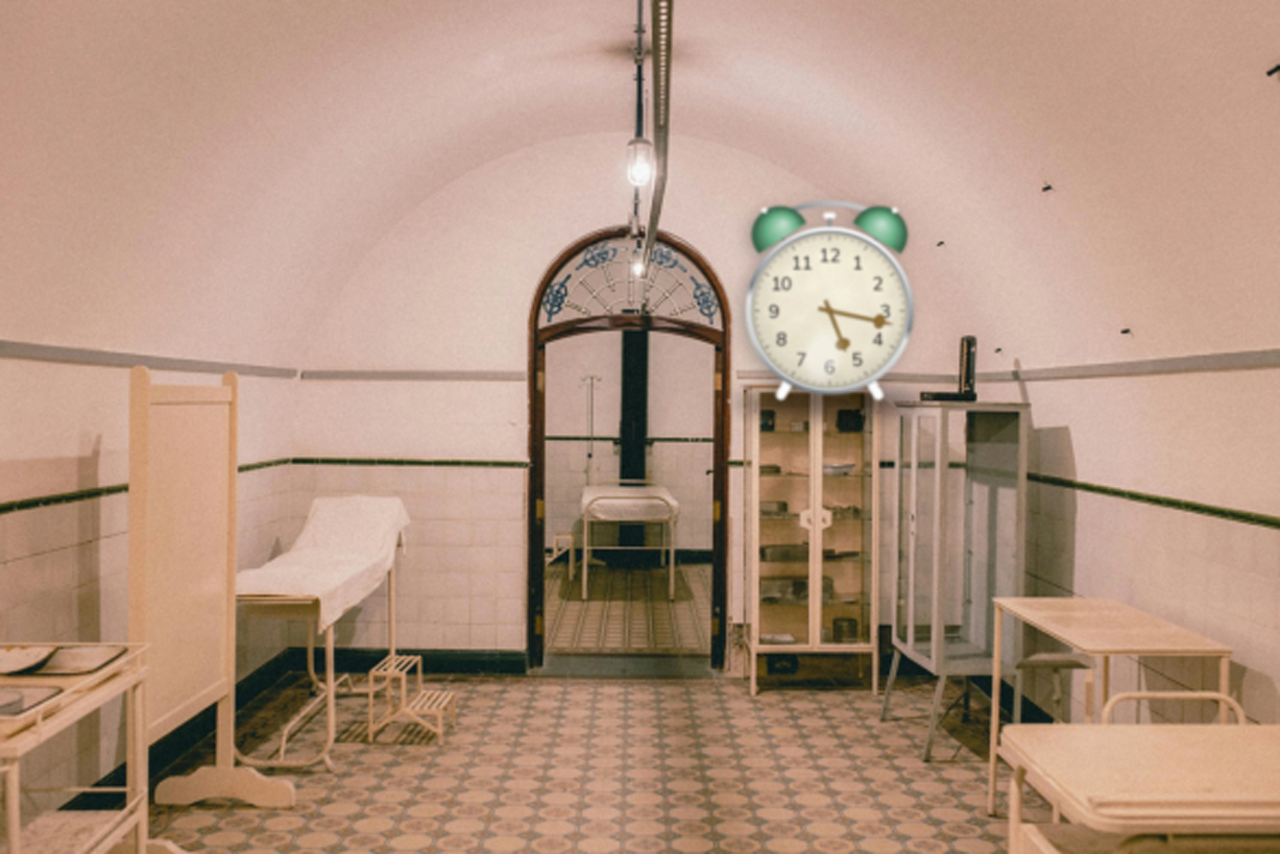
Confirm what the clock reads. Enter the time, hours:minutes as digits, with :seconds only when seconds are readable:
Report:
5:17
